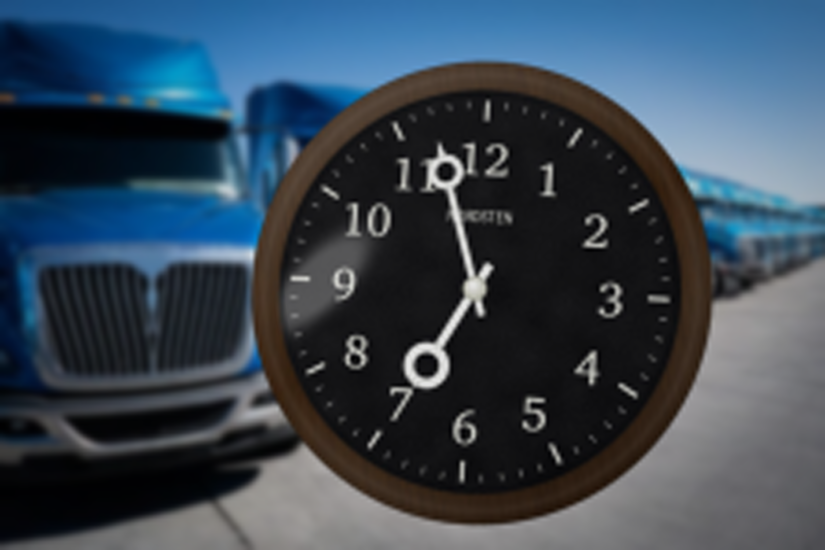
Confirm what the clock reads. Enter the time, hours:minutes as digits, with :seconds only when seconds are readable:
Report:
6:57
